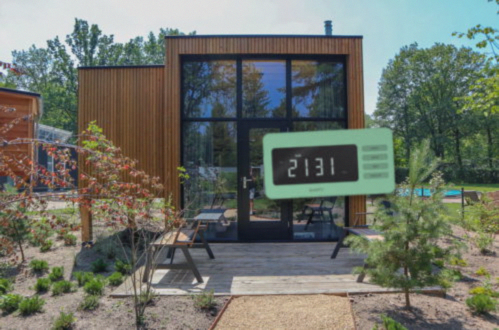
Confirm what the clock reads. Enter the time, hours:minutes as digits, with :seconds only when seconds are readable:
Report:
21:31
